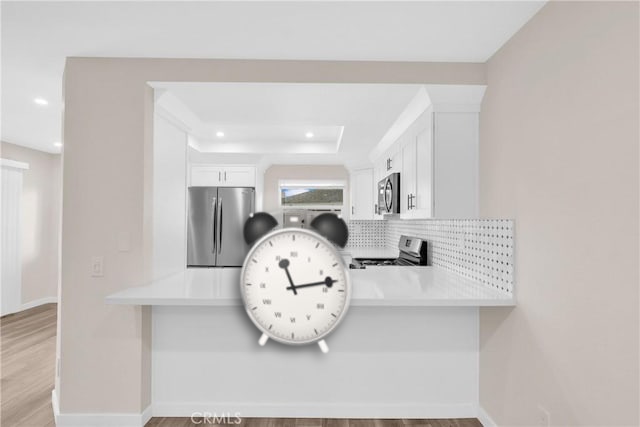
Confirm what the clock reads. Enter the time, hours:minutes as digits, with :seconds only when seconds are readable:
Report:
11:13
